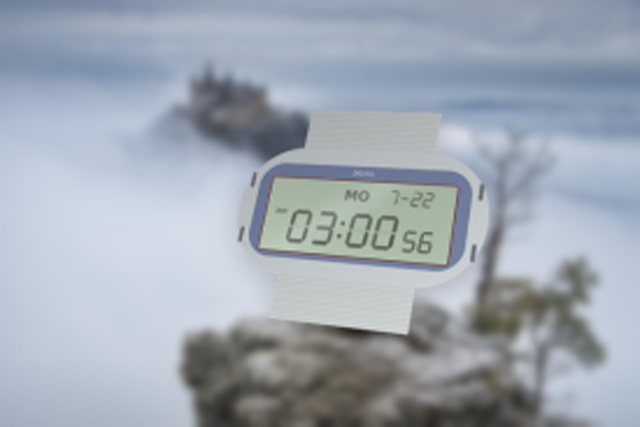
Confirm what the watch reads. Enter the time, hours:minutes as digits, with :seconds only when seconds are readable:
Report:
3:00:56
